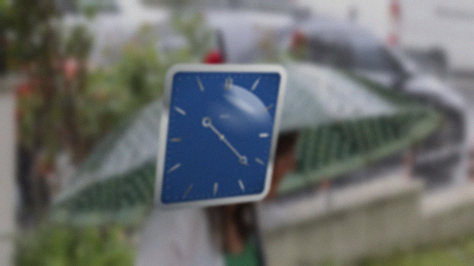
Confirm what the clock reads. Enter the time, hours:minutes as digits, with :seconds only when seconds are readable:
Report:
10:22
